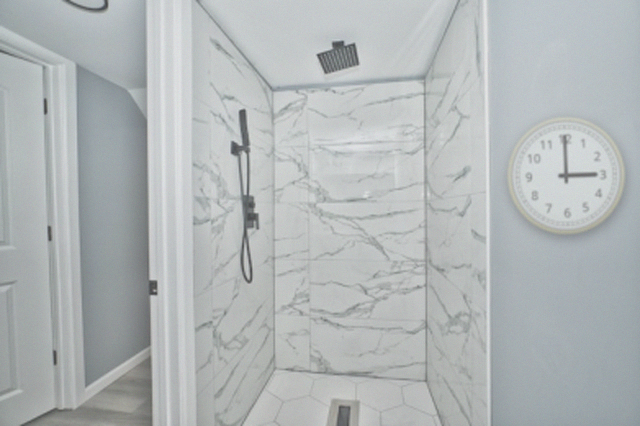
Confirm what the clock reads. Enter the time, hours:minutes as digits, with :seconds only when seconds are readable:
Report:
3:00
